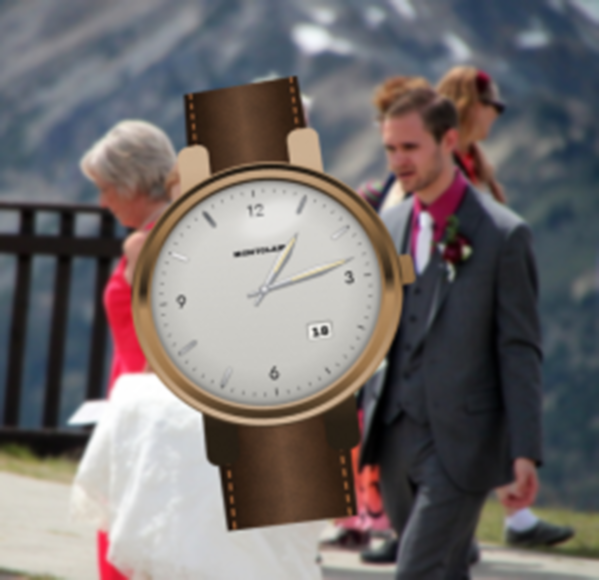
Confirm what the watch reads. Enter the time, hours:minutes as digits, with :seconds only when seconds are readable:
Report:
1:13
